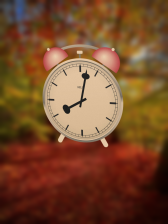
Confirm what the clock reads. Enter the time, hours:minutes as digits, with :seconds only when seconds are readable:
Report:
8:02
